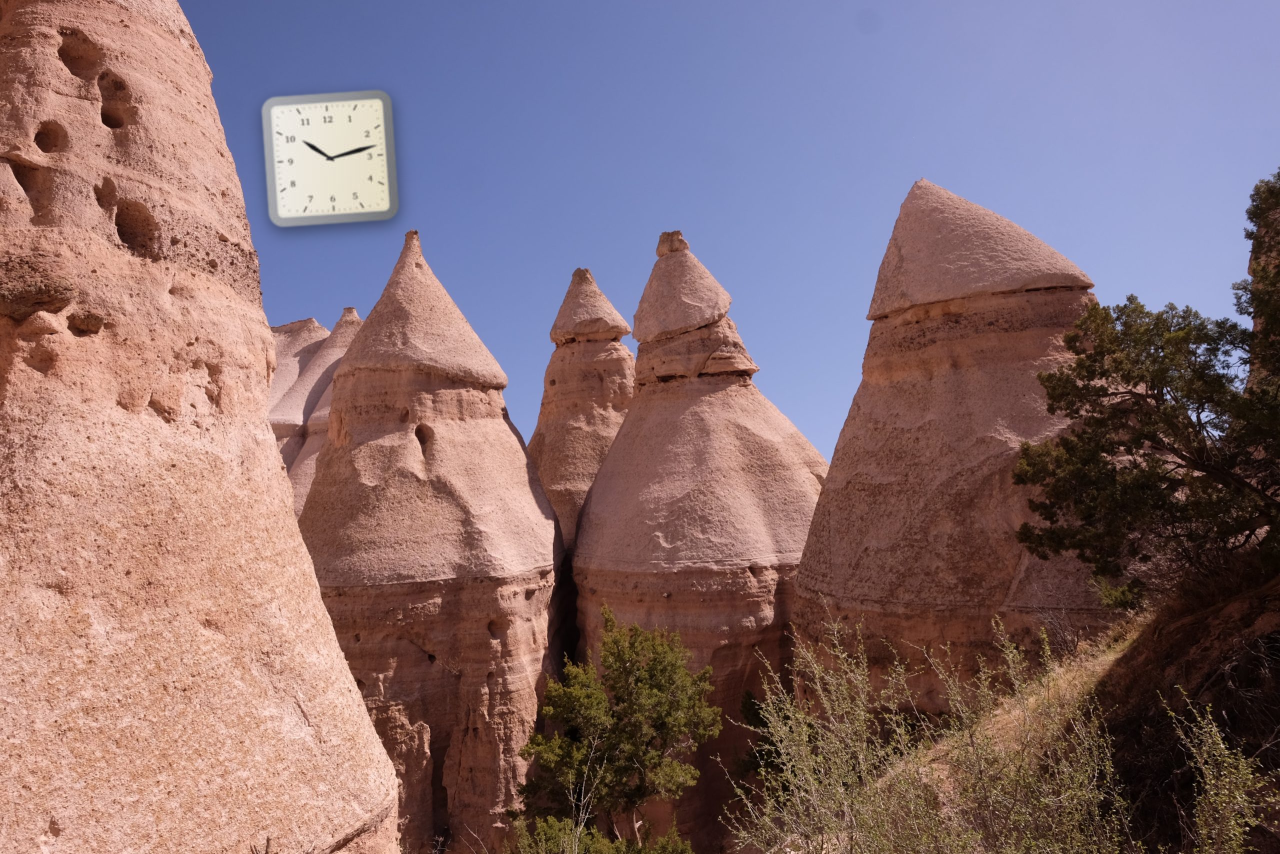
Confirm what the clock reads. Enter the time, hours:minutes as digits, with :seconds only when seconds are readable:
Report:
10:13
